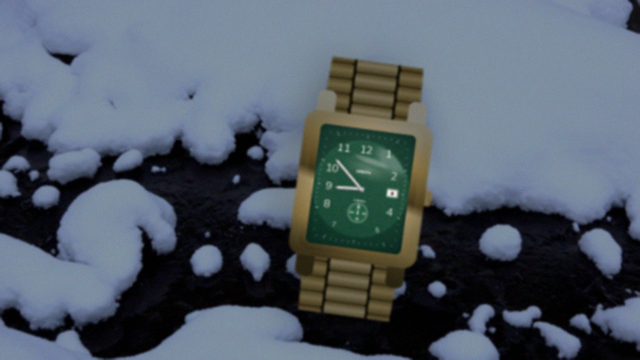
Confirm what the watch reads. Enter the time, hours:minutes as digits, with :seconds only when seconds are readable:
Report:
8:52
